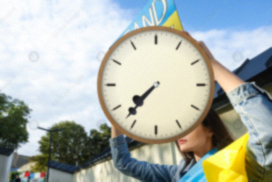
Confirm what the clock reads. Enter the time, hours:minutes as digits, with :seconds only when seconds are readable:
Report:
7:37
